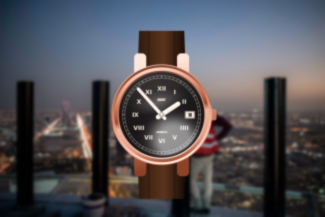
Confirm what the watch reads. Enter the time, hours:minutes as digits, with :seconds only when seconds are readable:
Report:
1:53
